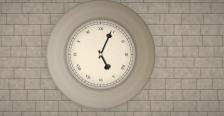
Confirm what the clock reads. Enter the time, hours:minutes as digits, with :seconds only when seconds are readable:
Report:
5:04
